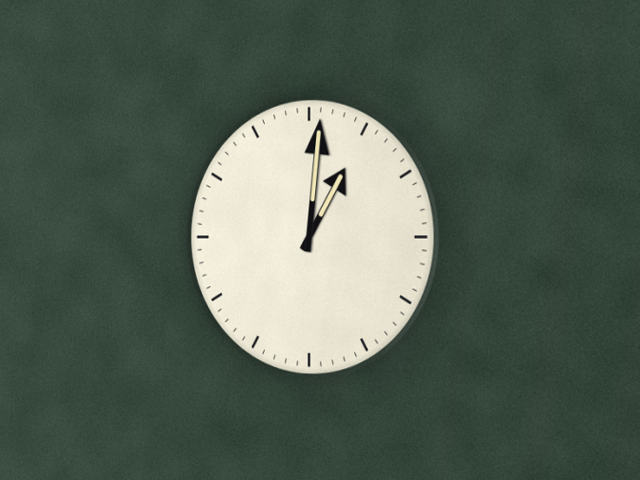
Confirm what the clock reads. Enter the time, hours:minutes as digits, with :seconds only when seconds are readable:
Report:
1:01
